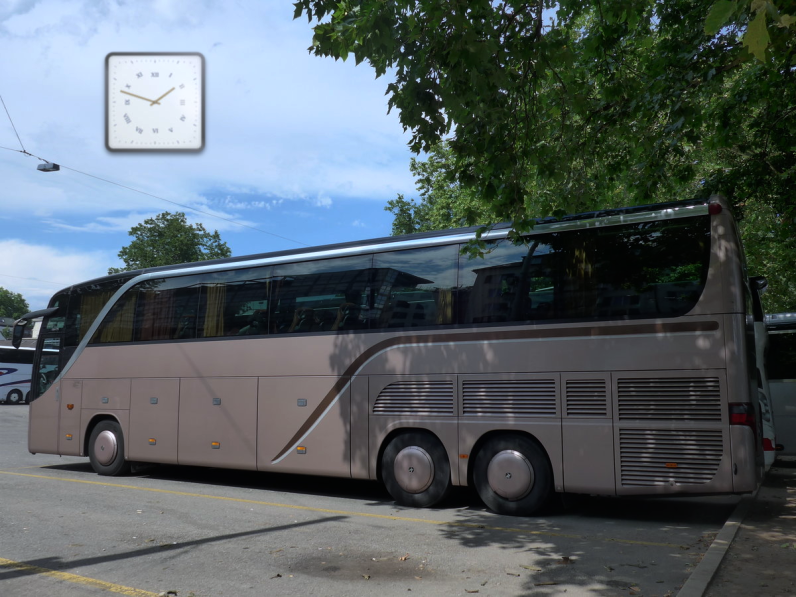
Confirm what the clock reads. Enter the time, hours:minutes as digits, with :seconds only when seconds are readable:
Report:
1:48
